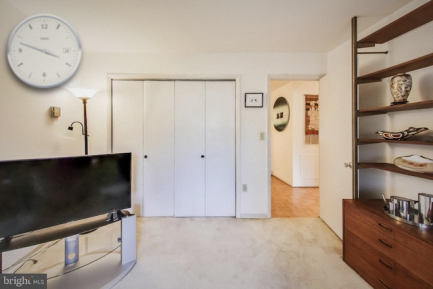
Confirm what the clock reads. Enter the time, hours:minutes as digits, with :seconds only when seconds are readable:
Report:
3:48
